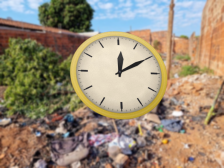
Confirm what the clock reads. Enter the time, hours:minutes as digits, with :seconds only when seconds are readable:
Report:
12:10
